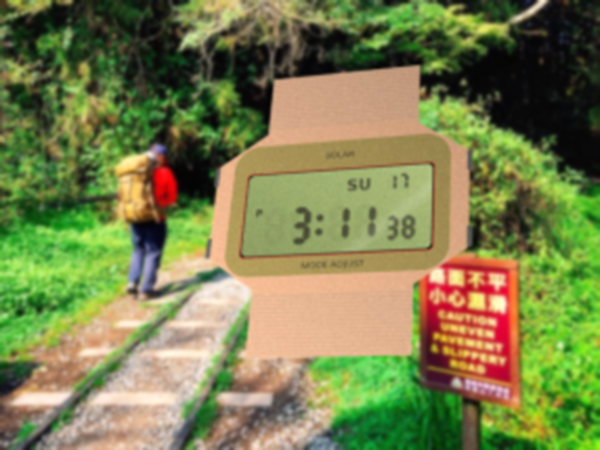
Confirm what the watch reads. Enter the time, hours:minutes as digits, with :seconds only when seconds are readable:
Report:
3:11:38
